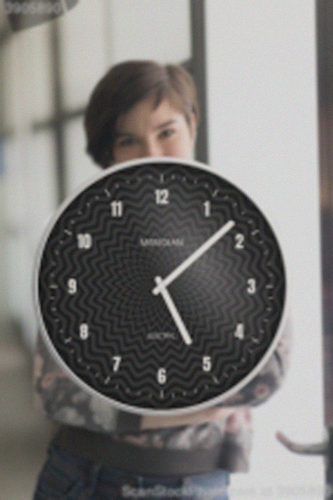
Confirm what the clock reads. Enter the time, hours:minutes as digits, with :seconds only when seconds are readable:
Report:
5:08
